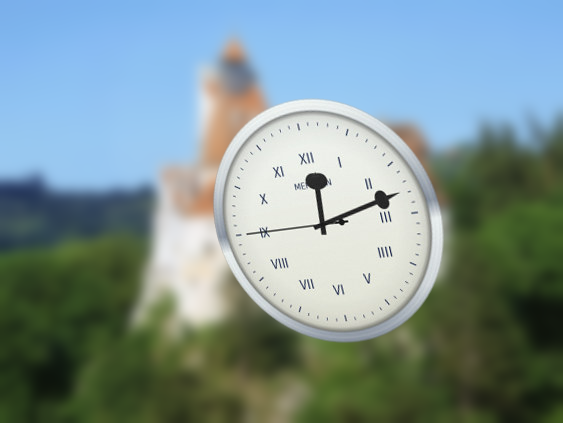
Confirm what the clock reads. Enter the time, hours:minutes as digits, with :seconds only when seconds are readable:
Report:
12:12:45
